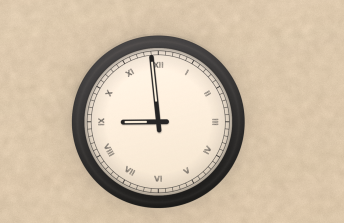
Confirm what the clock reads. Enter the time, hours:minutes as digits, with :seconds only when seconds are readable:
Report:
8:59
